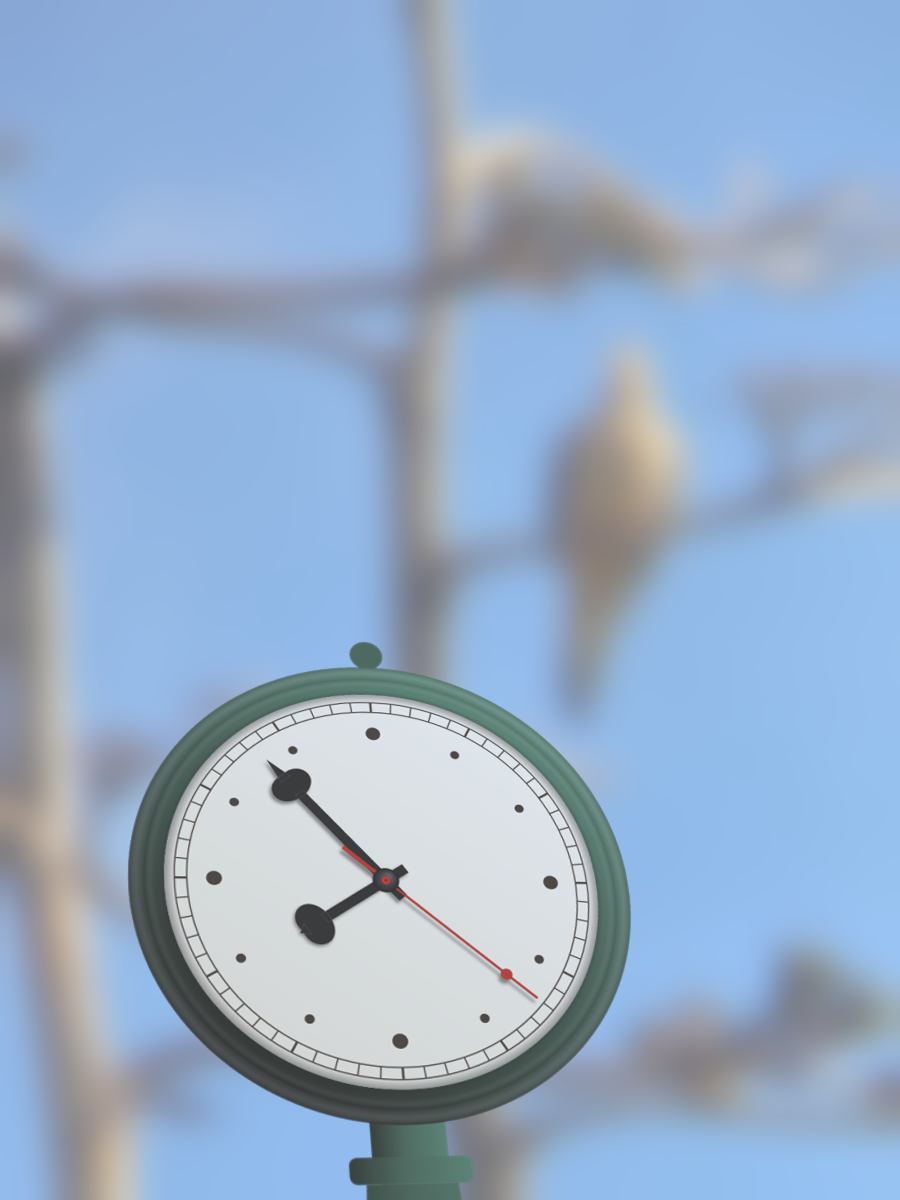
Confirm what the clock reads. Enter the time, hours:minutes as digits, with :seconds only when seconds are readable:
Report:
7:53:22
